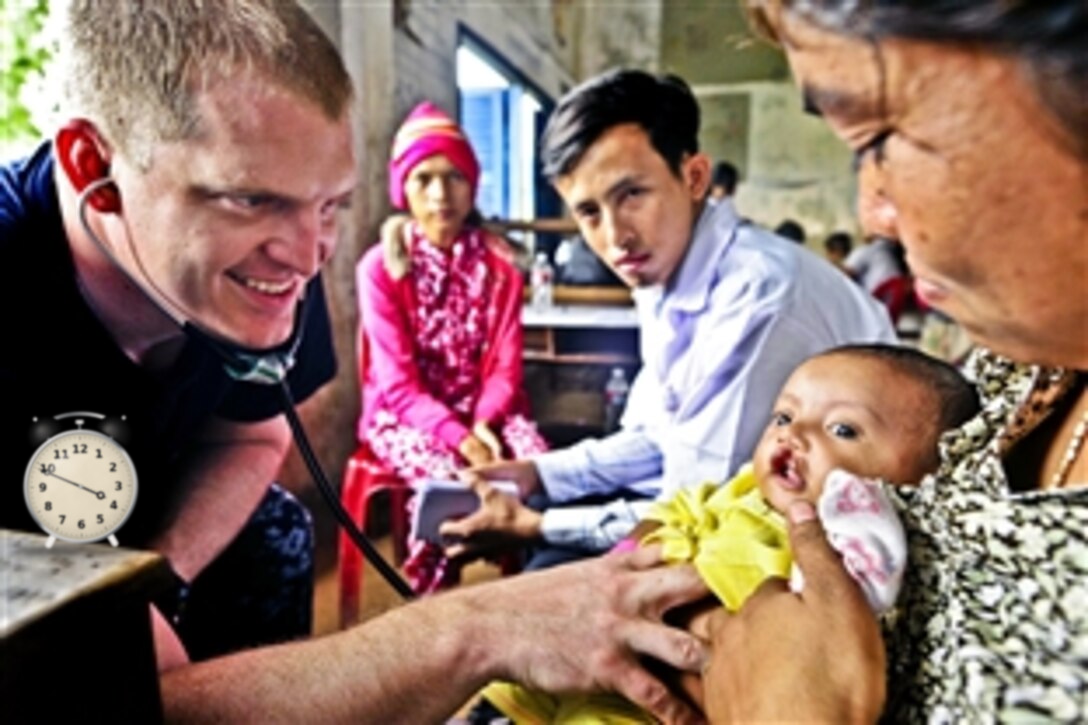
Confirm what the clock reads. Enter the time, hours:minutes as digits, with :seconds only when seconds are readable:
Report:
3:49
